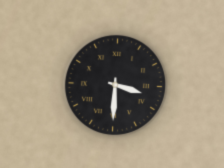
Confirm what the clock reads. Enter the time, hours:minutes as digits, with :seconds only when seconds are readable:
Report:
3:30
